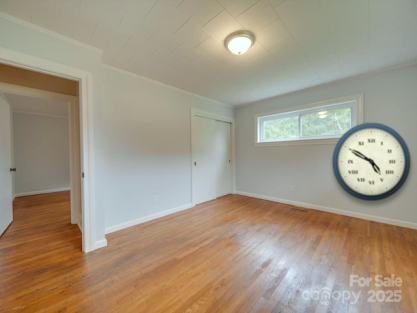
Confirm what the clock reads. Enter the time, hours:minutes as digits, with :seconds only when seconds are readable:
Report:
4:50
